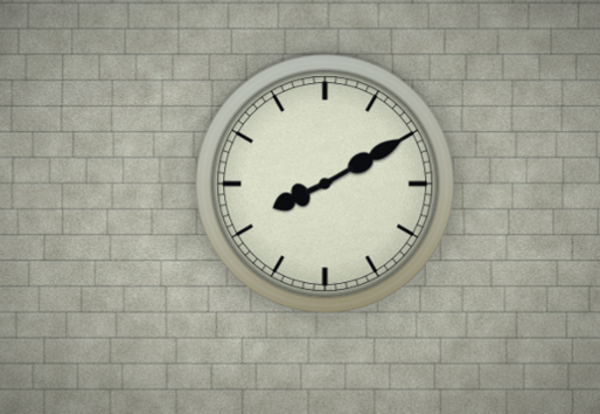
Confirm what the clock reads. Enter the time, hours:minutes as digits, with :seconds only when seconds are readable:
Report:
8:10
